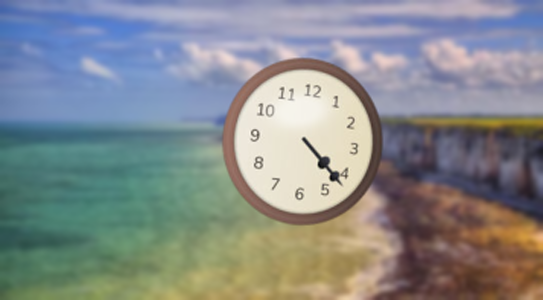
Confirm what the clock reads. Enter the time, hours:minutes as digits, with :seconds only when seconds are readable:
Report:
4:22
